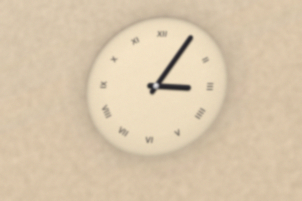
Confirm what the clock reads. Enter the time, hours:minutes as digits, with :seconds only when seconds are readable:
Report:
3:05
